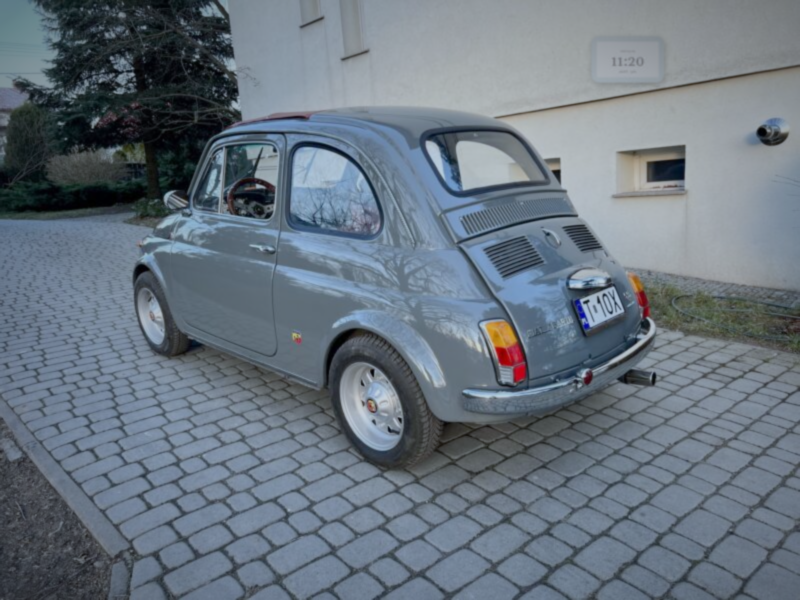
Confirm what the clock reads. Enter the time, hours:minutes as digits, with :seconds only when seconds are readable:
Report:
11:20
